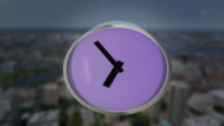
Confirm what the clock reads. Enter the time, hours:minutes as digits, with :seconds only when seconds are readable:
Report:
6:54
